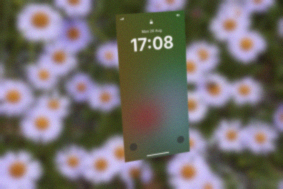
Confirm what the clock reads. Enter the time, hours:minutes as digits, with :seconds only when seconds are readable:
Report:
17:08
